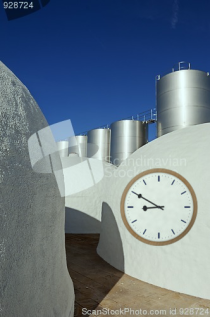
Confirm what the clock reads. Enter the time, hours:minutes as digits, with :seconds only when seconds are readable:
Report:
8:50
